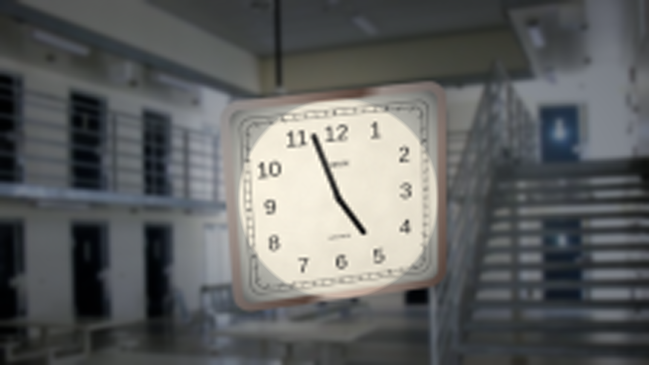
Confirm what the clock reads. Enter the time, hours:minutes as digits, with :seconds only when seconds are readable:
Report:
4:57
